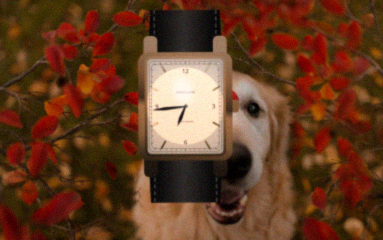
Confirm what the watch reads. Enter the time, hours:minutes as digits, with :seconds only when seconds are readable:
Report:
6:44
